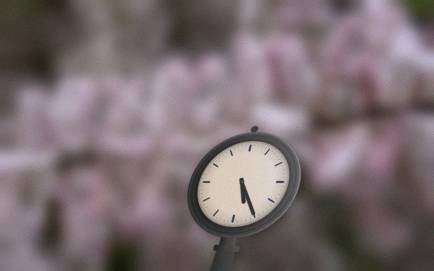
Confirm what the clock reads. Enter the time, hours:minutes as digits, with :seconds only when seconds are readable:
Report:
5:25
